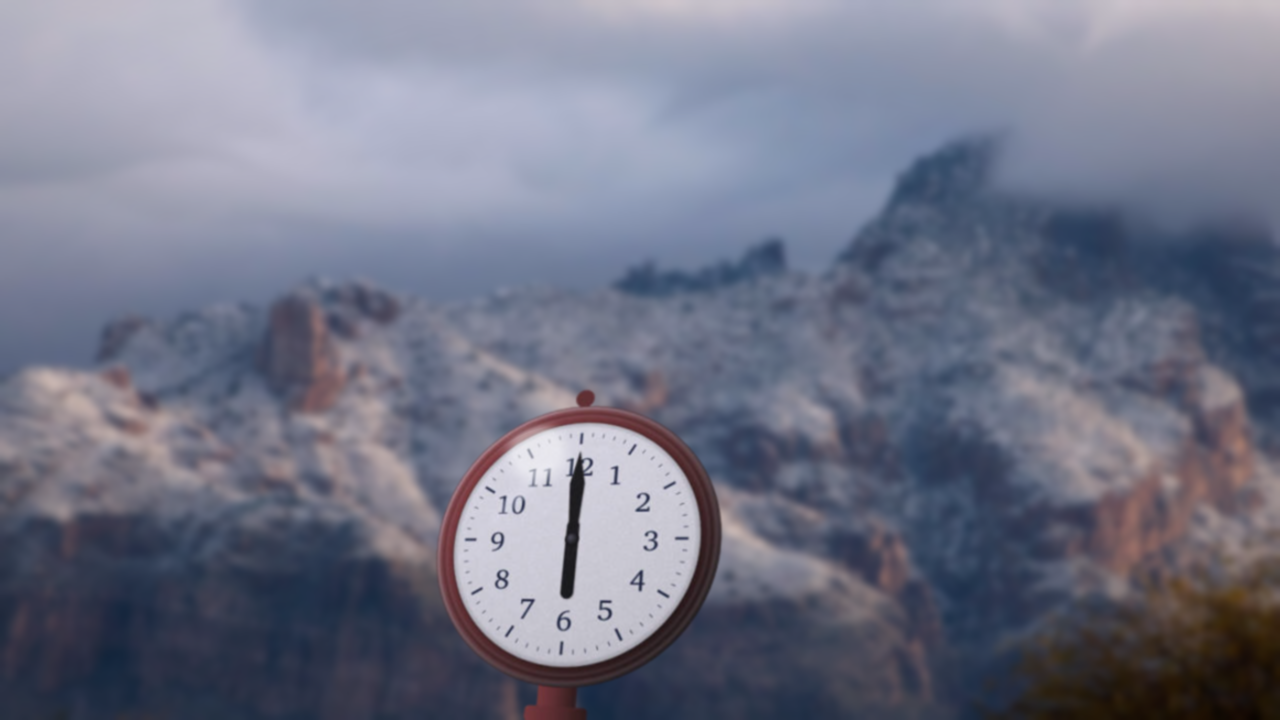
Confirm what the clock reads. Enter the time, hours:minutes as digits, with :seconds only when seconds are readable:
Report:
6:00
